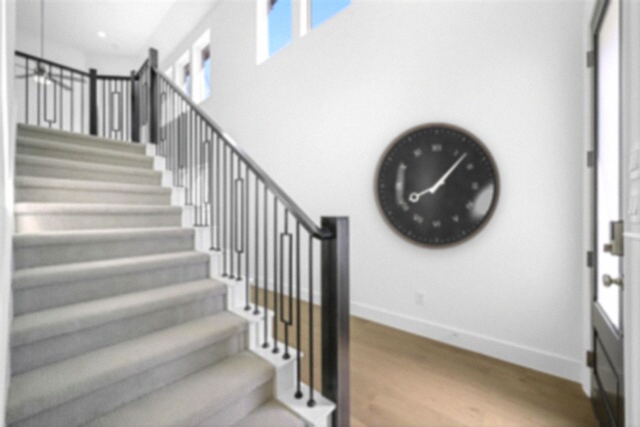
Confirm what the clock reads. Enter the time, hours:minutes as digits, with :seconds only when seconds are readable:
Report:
8:07
